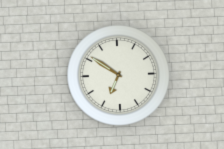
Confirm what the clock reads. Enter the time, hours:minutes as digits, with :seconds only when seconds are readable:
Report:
6:51
